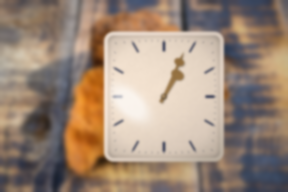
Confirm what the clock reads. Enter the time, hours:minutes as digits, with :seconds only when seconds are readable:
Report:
1:04
